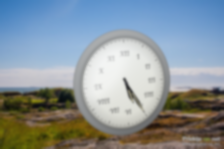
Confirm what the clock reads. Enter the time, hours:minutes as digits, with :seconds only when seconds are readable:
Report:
5:25
